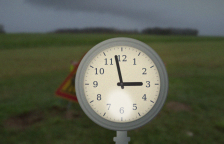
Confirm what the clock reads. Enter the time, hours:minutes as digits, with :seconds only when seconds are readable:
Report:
2:58
